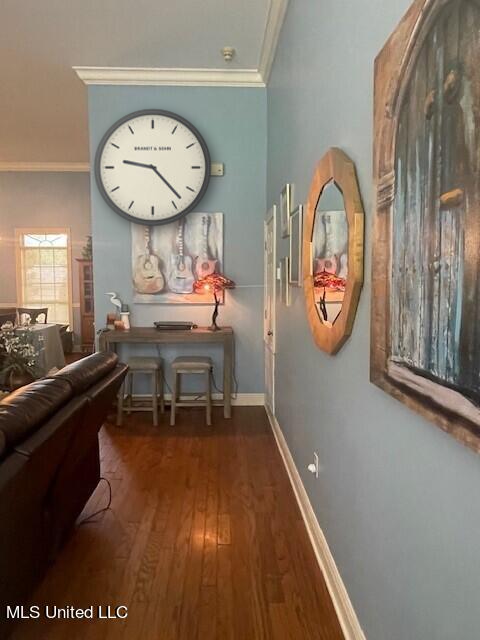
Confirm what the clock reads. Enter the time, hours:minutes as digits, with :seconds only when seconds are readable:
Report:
9:23
